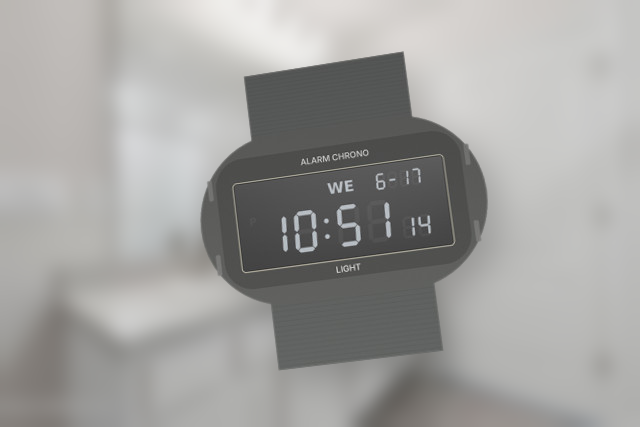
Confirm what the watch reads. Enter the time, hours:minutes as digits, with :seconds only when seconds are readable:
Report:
10:51:14
